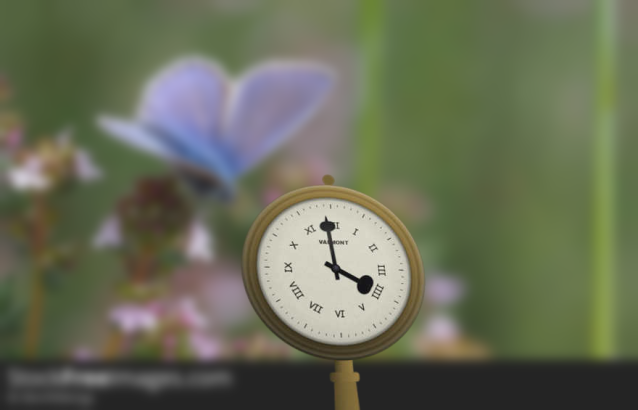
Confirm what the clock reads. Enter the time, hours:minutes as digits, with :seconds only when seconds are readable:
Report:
3:59
